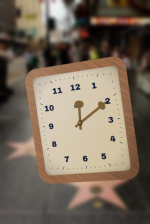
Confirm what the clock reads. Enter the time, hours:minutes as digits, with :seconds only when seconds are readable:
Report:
12:10
